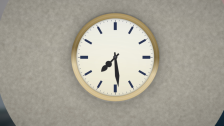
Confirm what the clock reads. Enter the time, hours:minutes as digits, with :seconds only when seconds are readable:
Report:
7:29
